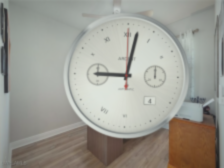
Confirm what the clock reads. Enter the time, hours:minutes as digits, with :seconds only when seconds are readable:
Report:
9:02
